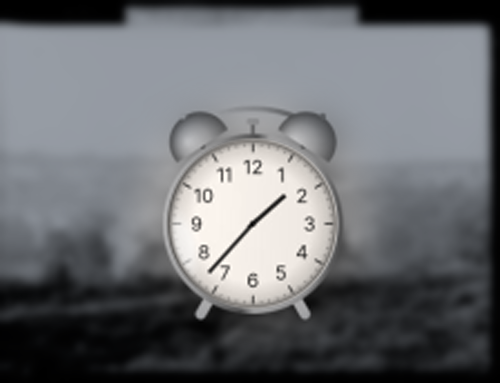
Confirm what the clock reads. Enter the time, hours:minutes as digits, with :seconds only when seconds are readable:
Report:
1:37
